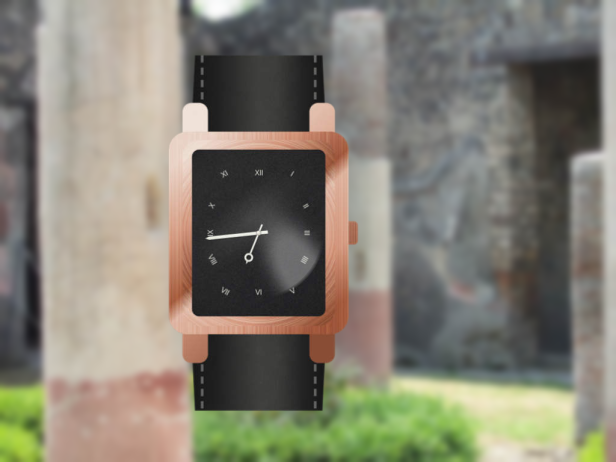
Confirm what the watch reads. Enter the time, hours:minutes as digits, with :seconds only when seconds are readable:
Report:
6:44
